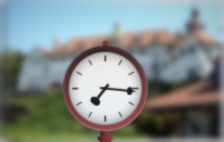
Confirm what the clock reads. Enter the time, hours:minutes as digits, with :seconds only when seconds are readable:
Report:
7:16
